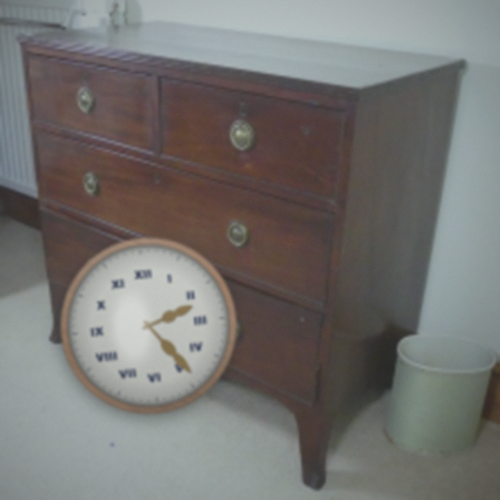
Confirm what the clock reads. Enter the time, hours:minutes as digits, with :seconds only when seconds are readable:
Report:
2:24
